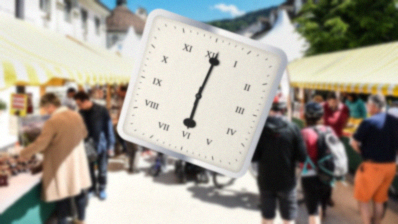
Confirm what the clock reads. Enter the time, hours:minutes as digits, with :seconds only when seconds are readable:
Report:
6:01
